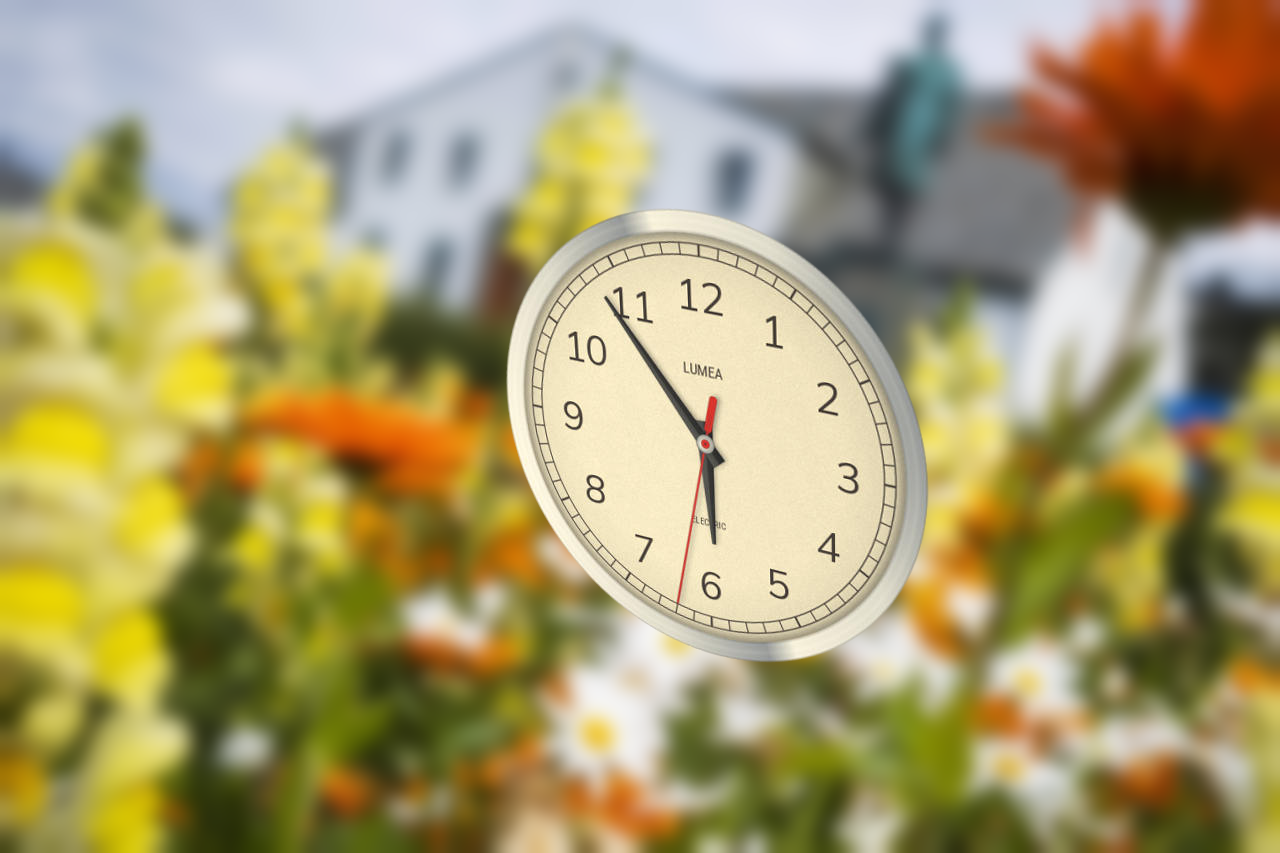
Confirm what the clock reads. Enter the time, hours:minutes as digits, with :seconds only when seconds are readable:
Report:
5:53:32
